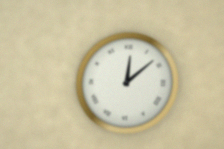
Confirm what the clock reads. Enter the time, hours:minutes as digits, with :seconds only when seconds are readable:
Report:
12:08
